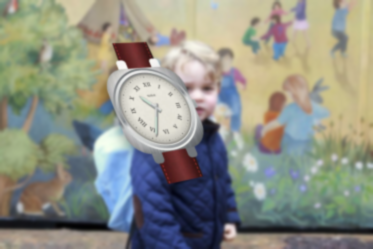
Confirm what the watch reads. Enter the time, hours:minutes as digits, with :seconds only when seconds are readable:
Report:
10:34
